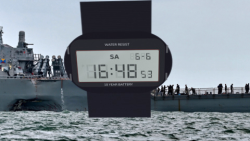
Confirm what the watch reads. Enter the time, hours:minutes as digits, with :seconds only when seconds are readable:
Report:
16:48:53
